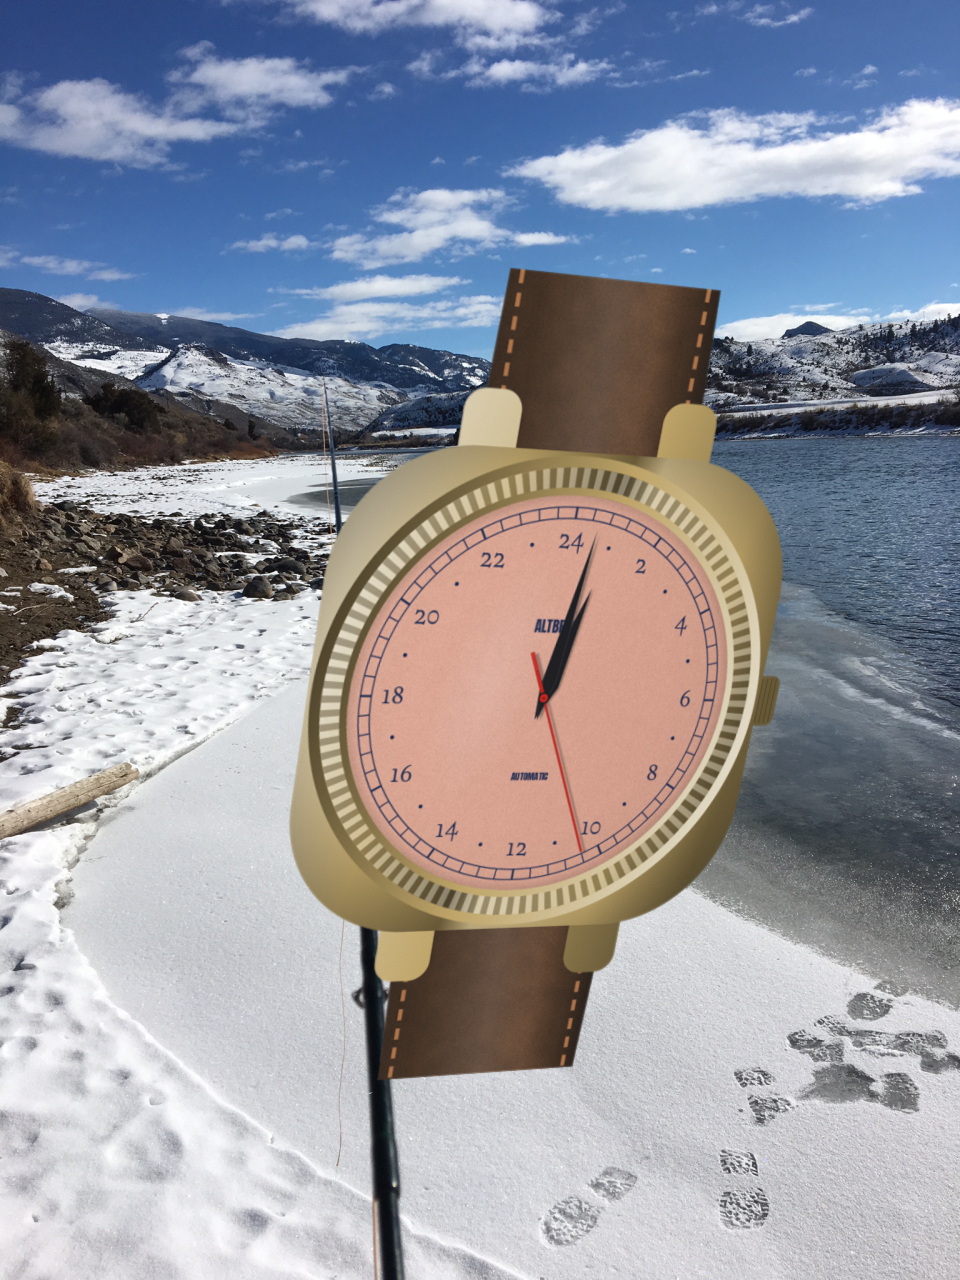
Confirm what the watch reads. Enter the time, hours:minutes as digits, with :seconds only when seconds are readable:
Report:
1:01:26
